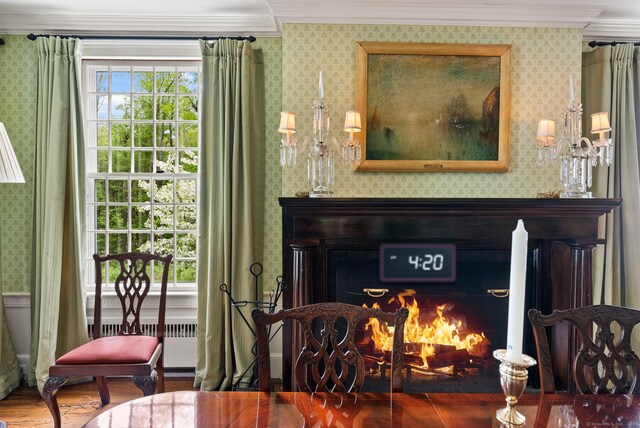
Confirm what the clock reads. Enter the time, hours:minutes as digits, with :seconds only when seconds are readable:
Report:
4:20
